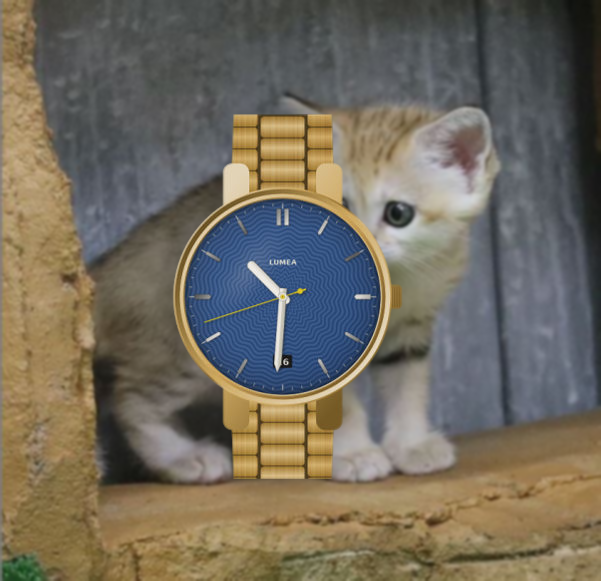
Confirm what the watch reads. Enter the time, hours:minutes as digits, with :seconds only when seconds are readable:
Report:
10:30:42
